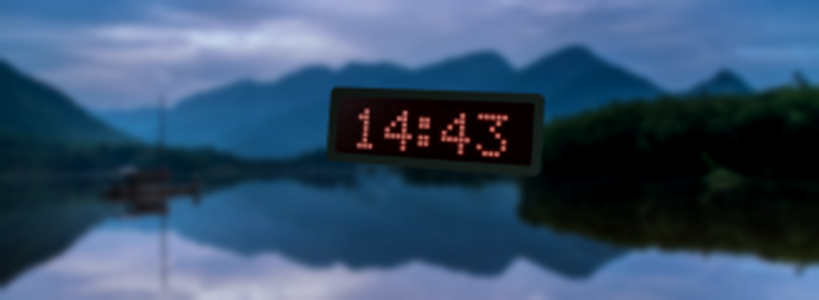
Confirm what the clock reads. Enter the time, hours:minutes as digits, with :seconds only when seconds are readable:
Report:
14:43
